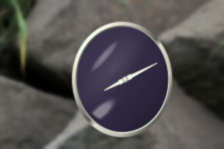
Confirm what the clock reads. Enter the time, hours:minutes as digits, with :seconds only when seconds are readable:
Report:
8:11
